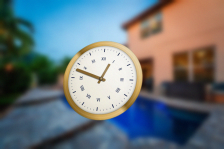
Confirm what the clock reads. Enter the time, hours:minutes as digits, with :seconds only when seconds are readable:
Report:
12:48
